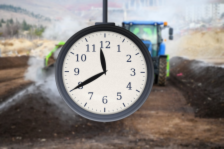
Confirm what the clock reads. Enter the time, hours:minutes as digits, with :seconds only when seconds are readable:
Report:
11:40
